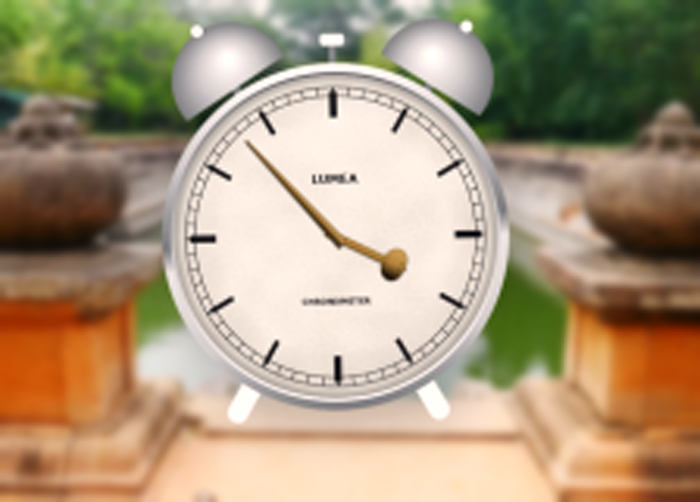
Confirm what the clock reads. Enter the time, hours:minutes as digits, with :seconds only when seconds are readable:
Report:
3:53
